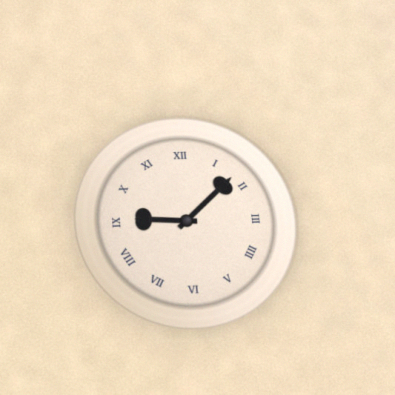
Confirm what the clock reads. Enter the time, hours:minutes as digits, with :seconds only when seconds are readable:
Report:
9:08
